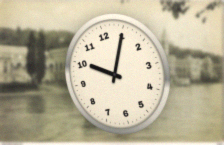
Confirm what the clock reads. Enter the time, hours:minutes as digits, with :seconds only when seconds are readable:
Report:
10:05
